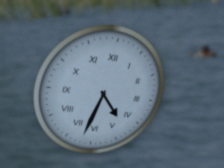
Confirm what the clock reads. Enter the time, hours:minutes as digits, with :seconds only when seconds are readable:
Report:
4:32
